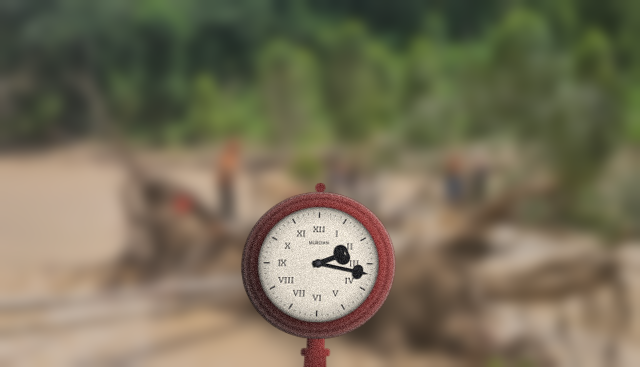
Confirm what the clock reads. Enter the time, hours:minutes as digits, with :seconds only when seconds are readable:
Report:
2:17
